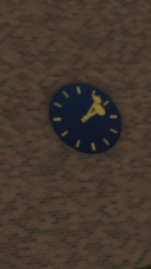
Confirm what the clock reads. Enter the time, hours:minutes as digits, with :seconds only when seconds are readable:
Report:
2:07
